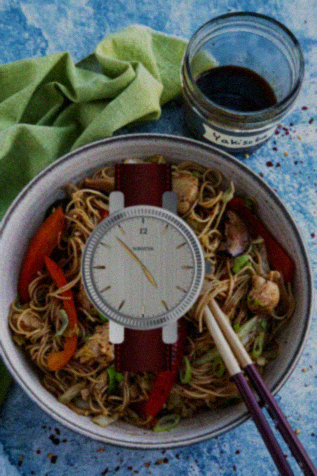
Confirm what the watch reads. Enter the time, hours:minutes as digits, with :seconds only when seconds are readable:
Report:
4:53
